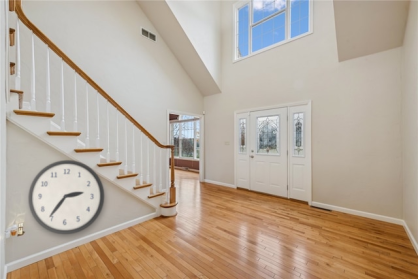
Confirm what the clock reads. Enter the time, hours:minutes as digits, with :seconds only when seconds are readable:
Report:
2:36
